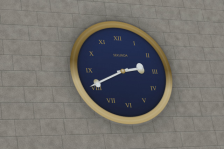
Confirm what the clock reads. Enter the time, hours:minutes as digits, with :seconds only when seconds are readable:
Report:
2:41
